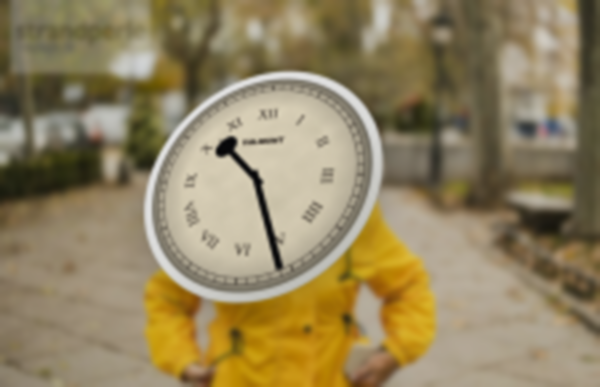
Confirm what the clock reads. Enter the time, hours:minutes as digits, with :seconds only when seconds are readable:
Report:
10:26
